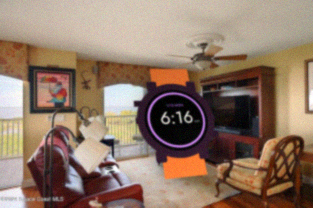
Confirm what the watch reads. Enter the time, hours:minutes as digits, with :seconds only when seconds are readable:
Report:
6:16
